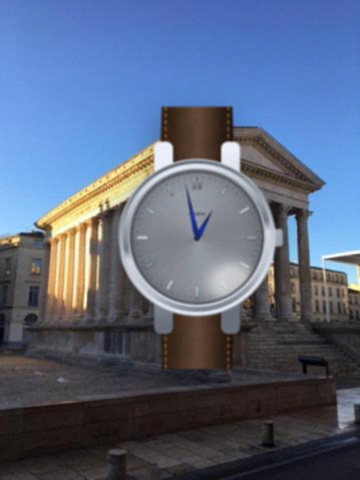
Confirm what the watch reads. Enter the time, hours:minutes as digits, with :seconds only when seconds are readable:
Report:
12:58
